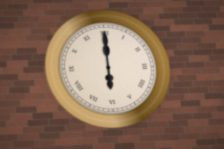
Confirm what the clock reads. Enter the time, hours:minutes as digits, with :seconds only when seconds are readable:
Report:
6:00
